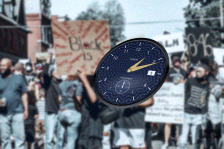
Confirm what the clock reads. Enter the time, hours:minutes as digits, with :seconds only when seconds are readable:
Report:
1:11
